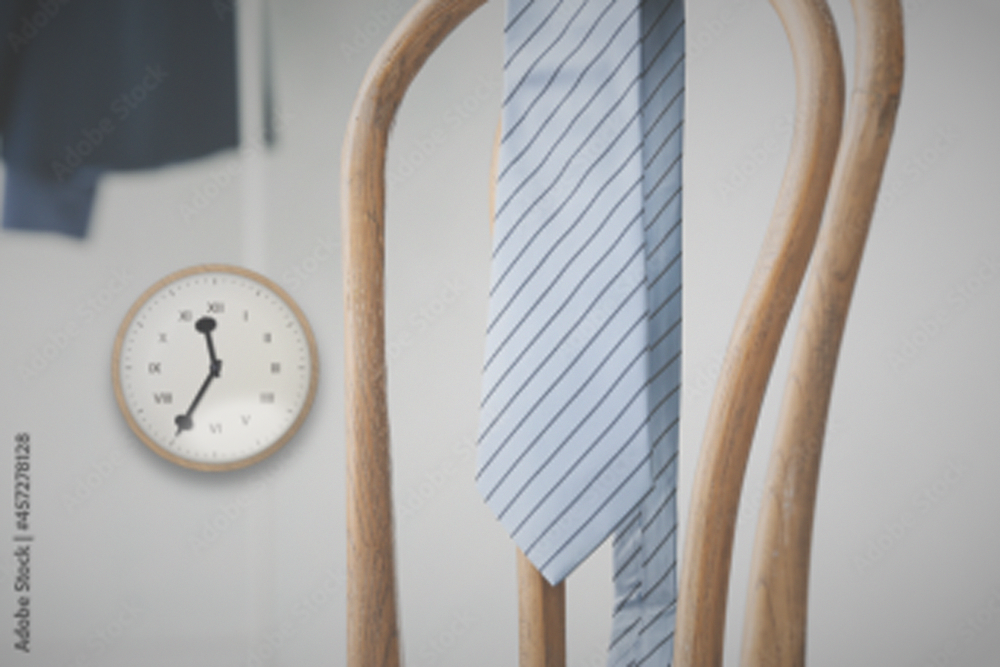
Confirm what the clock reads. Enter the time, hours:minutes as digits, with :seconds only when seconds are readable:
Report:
11:35
